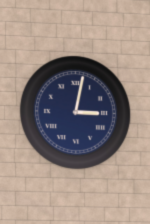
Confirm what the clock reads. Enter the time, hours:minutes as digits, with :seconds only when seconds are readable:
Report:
3:02
